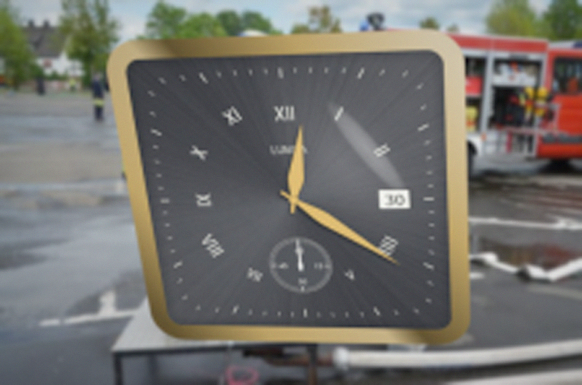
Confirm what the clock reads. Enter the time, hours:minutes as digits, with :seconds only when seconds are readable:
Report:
12:21
